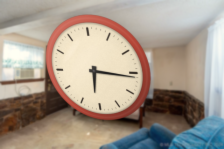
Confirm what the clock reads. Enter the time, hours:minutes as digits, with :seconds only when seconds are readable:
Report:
6:16
